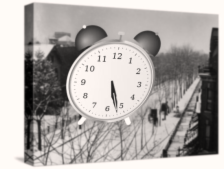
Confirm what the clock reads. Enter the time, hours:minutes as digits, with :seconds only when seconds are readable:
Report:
5:27
